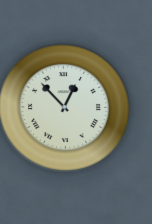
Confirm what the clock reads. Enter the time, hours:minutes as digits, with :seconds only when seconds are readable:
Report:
12:53
